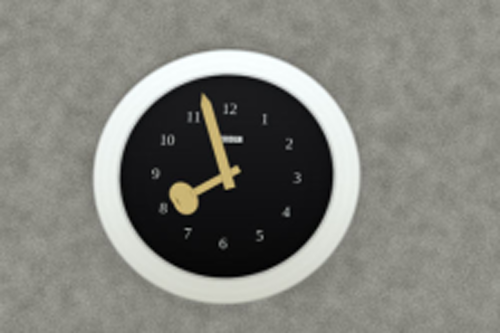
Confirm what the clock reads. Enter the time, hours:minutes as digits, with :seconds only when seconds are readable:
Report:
7:57
